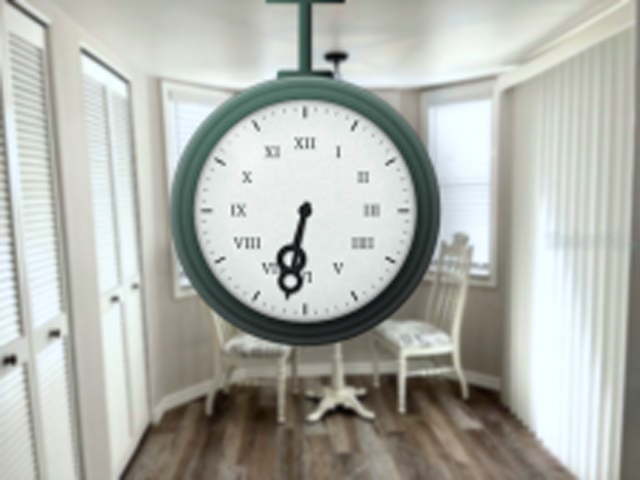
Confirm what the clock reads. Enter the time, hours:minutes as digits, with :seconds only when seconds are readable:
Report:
6:32
